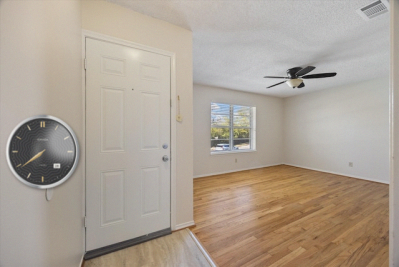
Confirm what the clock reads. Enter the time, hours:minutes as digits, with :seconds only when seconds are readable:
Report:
7:39
